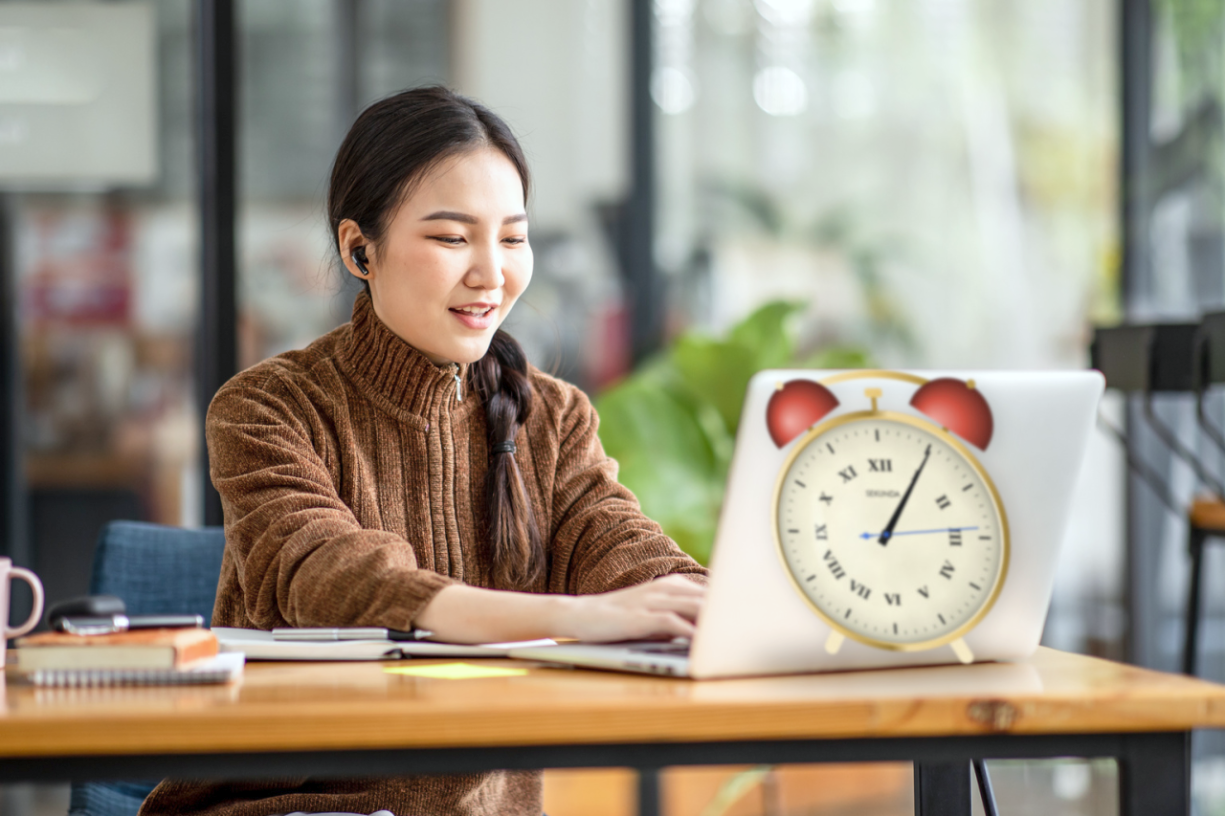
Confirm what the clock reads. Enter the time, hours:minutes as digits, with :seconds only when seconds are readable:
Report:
1:05:14
